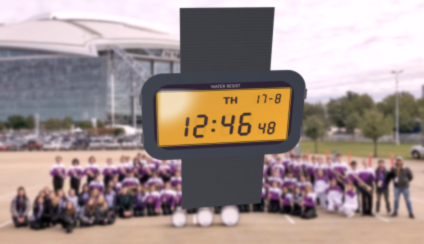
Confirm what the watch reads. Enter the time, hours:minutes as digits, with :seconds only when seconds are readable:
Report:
12:46:48
